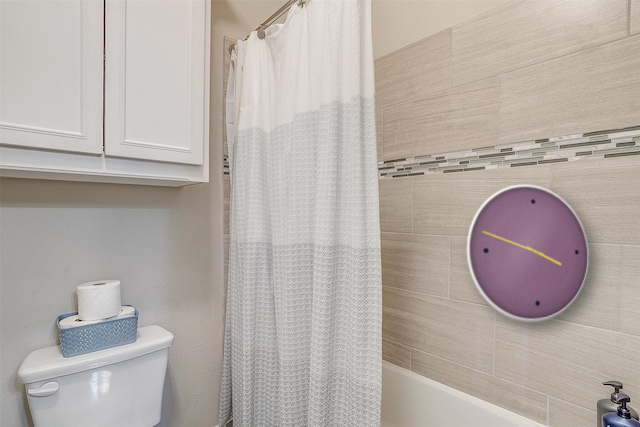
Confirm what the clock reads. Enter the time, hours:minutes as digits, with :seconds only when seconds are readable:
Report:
3:48
